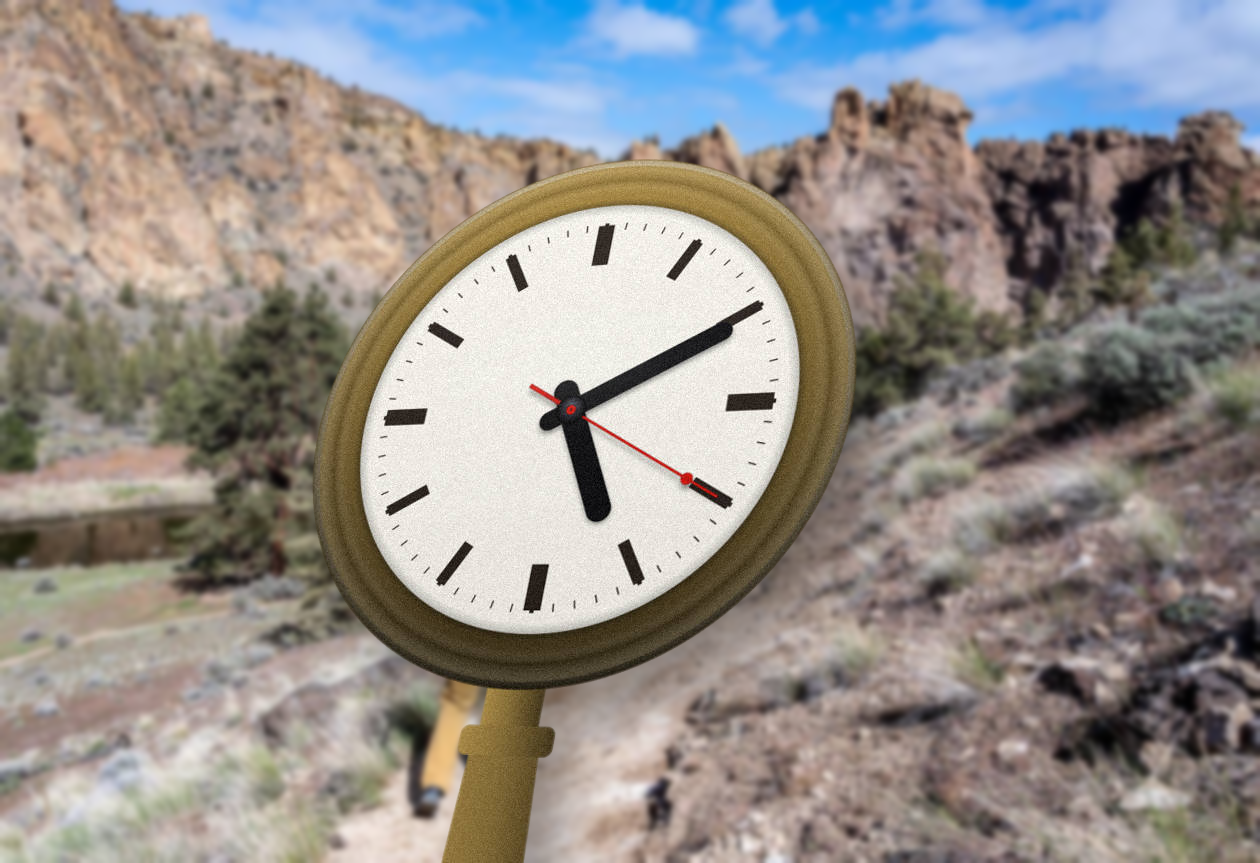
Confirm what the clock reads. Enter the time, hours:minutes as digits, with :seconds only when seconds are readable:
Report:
5:10:20
